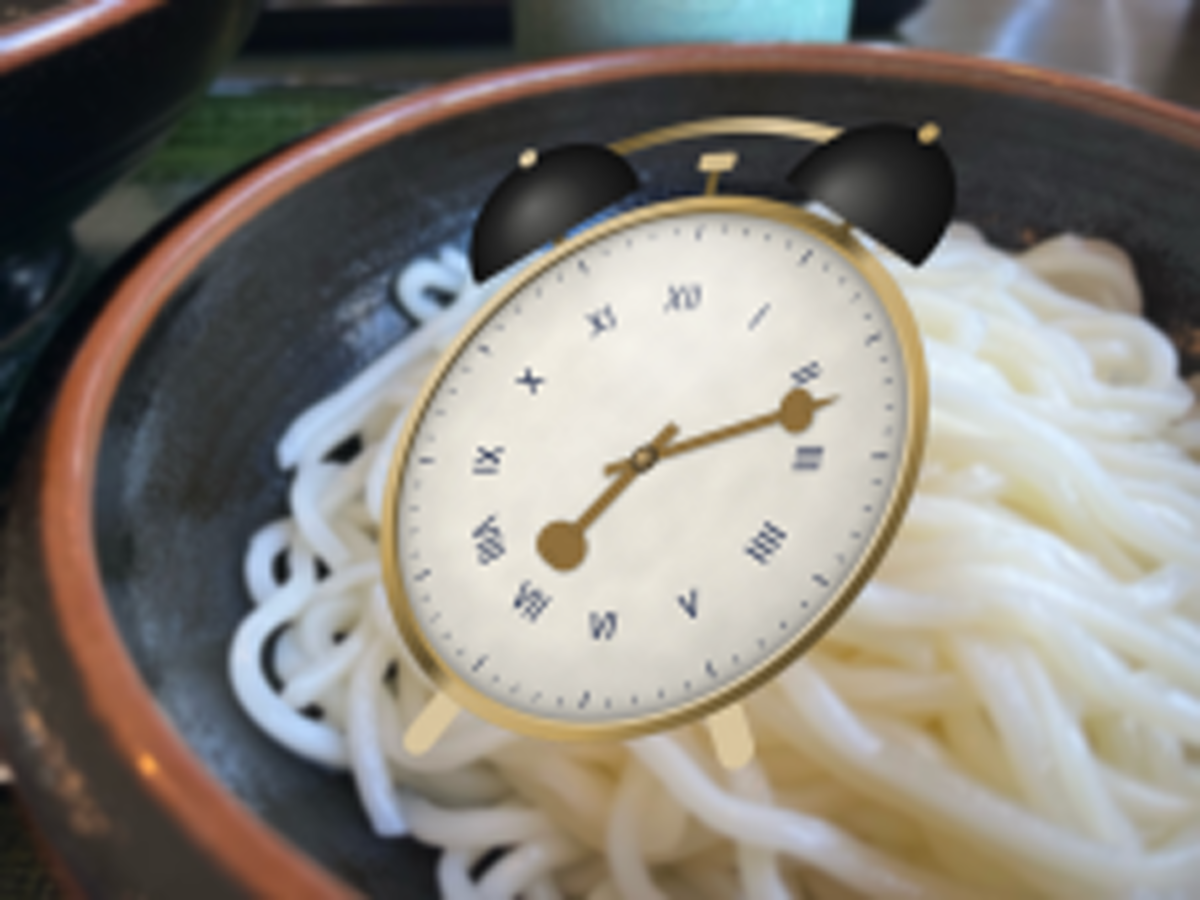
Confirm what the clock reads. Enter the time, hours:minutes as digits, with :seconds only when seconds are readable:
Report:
7:12
